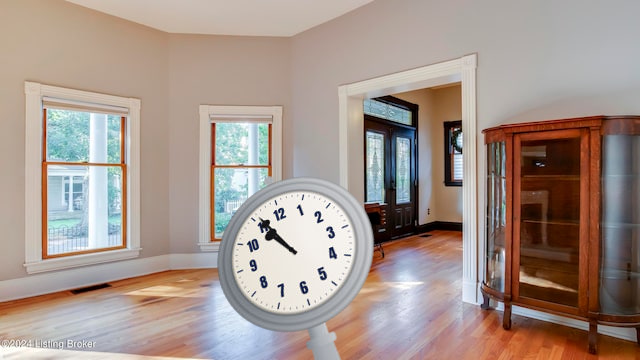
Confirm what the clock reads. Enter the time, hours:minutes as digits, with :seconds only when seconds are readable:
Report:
10:56
